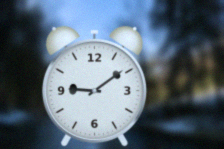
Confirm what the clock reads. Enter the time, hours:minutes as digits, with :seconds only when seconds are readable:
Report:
9:09
